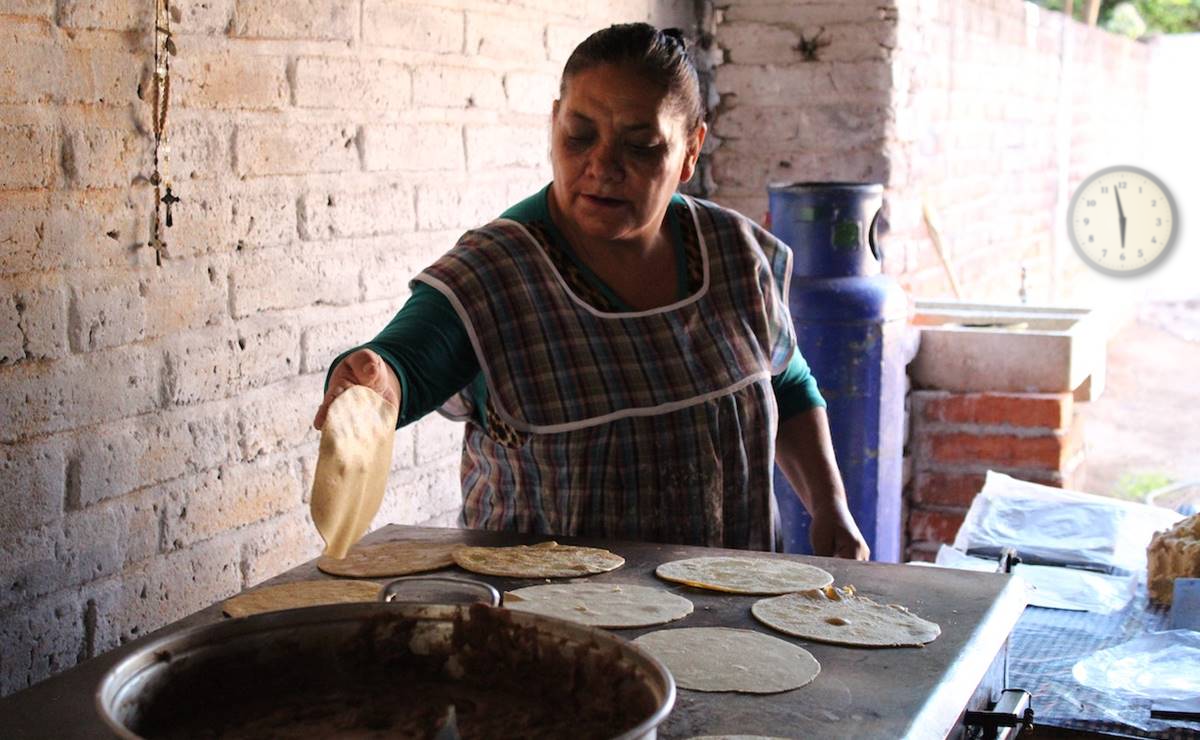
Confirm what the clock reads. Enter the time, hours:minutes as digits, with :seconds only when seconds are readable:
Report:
5:58
